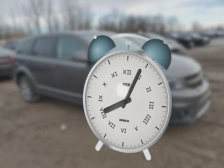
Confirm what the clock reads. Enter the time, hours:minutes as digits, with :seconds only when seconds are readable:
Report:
8:04
